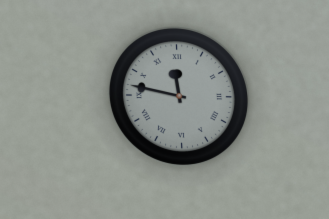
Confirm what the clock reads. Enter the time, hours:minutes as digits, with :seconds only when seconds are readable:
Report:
11:47
